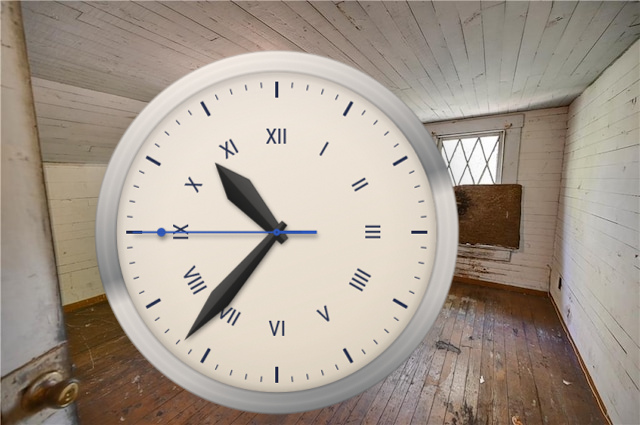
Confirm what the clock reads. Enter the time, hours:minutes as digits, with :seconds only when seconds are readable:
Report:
10:36:45
